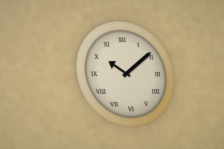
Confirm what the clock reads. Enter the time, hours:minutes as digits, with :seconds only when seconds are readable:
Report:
10:09
